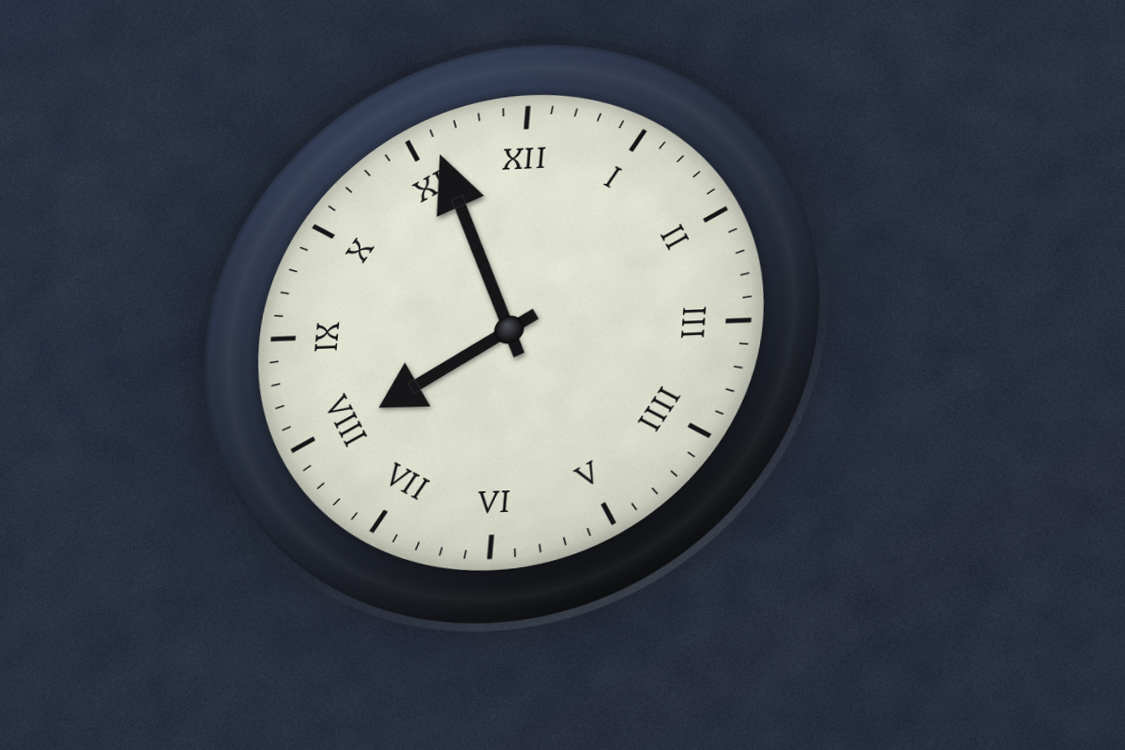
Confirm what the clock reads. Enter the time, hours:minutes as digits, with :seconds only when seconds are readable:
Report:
7:56
